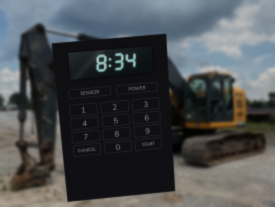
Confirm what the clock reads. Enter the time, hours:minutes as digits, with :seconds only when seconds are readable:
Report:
8:34
